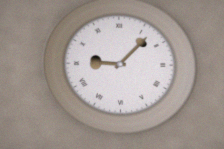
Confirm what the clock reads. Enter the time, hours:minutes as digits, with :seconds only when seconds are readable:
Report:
9:07
